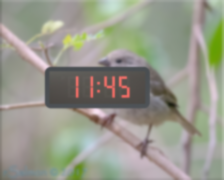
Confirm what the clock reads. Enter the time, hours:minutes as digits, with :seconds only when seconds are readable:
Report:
11:45
